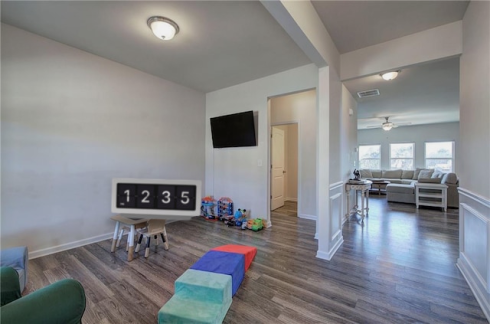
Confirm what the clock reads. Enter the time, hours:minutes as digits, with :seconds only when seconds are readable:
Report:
12:35
